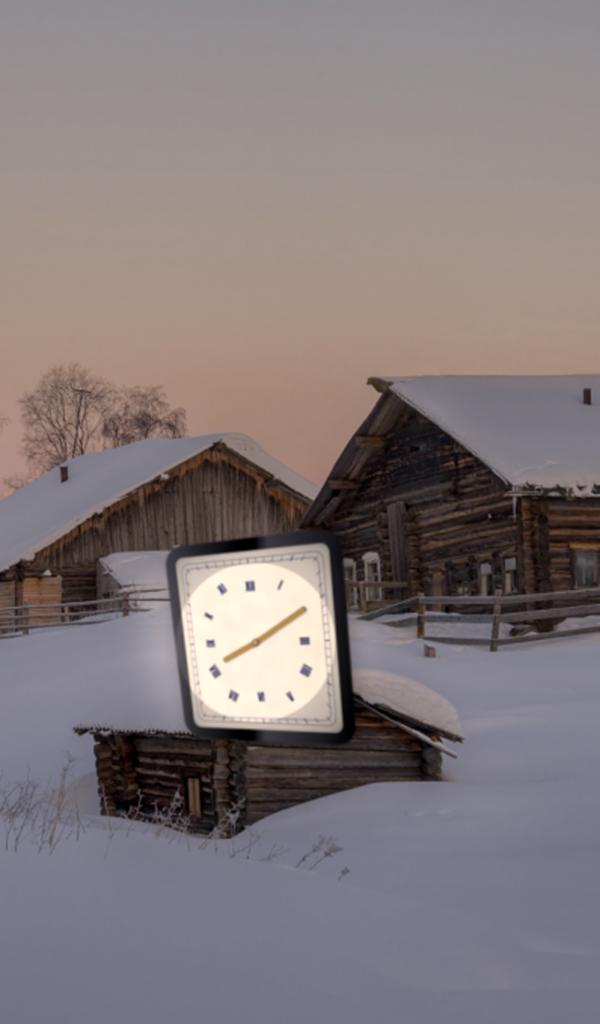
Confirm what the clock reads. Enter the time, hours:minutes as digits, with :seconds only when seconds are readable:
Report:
8:10
